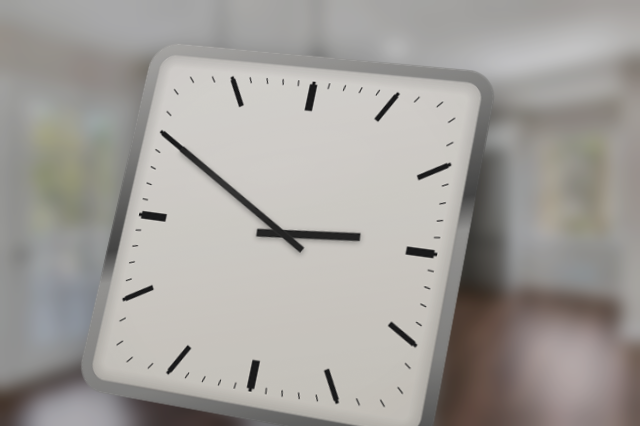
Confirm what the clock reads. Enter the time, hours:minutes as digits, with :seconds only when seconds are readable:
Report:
2:50
